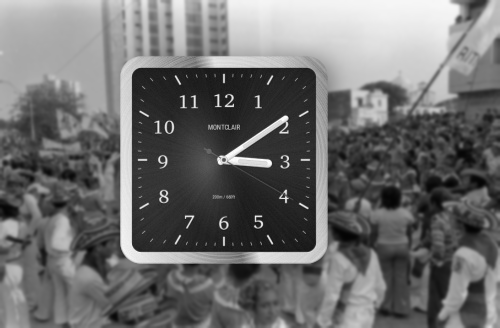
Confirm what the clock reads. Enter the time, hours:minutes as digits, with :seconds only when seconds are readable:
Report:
3:09:20
